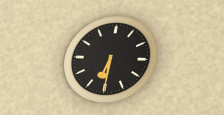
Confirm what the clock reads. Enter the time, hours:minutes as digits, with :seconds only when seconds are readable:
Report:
6:30
